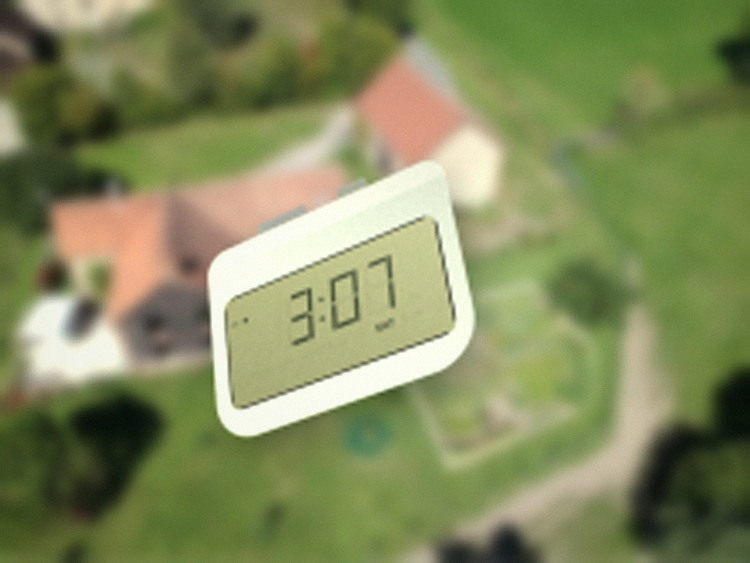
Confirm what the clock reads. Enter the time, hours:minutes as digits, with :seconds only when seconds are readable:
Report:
3:07
